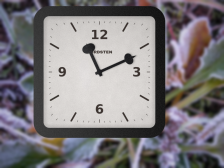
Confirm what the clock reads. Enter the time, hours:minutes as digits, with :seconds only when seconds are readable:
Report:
11:11
